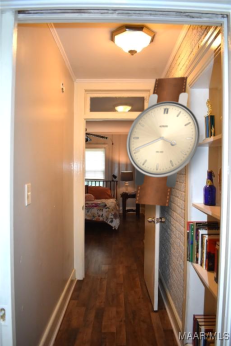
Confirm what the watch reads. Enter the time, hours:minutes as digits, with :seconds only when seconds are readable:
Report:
3:41
